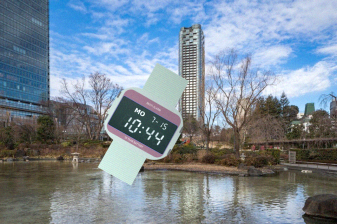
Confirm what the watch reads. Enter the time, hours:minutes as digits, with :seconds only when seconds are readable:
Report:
10:44
